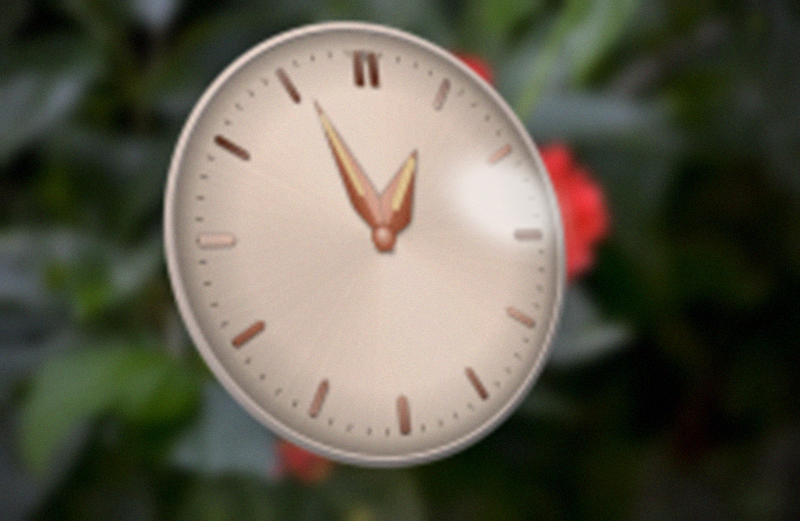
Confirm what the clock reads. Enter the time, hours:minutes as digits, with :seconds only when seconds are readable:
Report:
12:56
